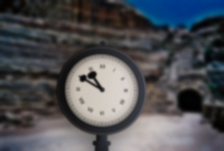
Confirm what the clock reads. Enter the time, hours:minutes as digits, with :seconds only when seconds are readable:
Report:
10:50
